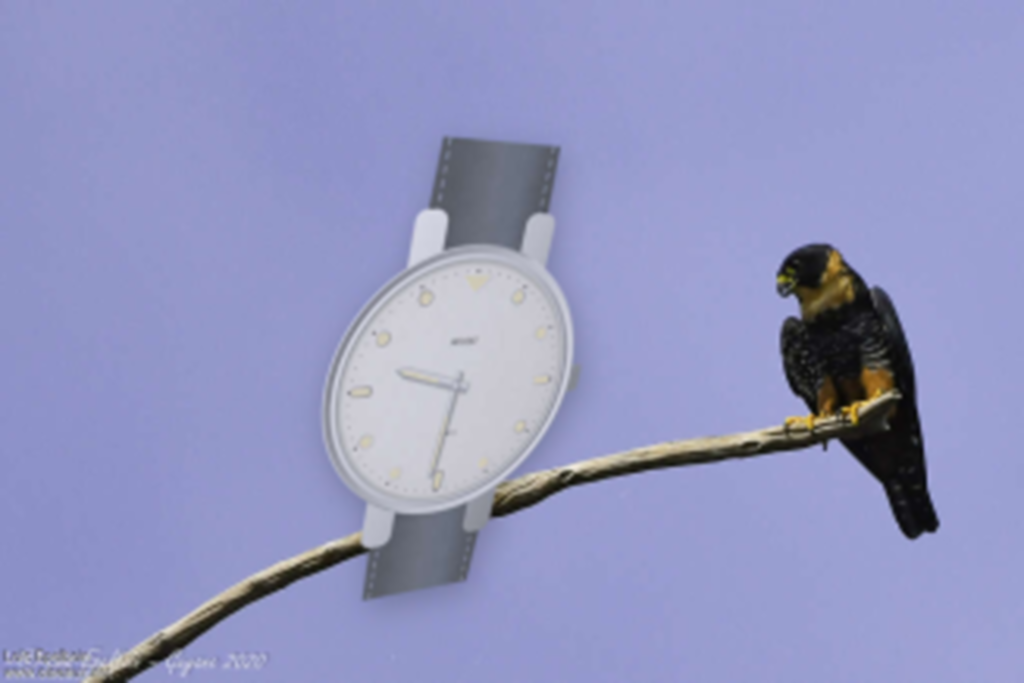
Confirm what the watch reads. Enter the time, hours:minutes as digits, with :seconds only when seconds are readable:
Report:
9:31
